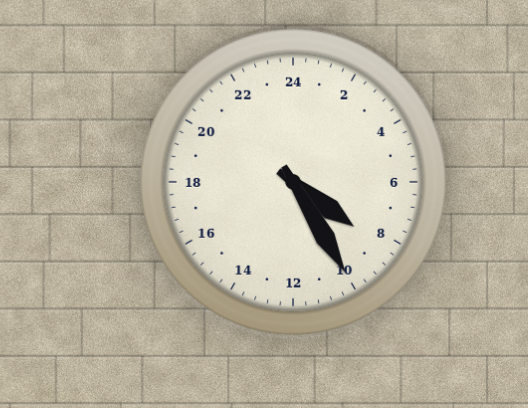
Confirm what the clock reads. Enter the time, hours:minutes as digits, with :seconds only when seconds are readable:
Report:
8:25
